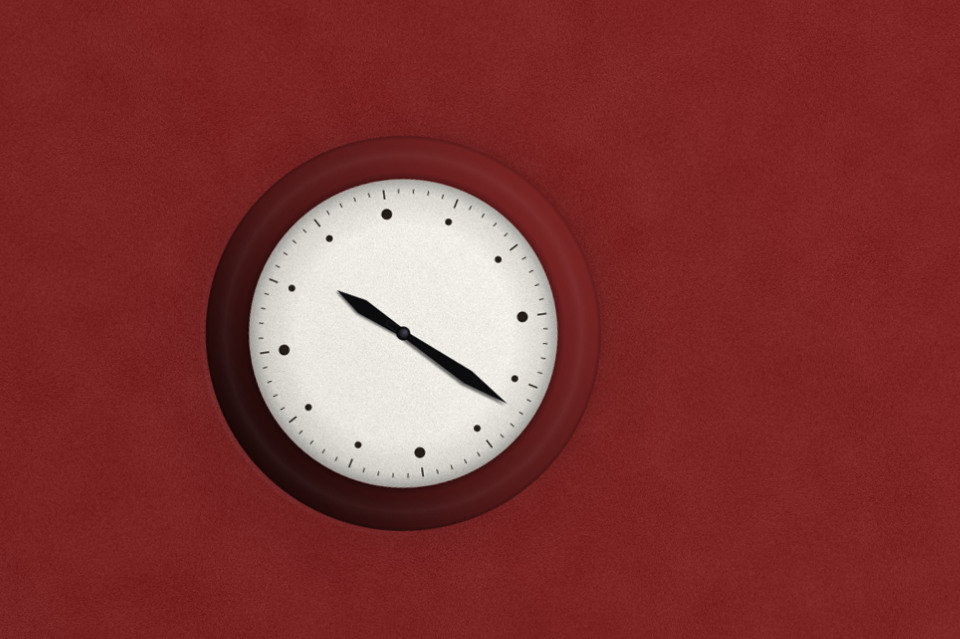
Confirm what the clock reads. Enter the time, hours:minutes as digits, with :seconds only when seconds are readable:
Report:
10:22
